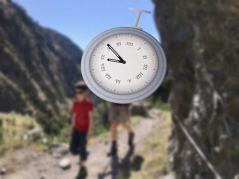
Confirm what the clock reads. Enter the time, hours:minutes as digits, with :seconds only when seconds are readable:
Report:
8:51
